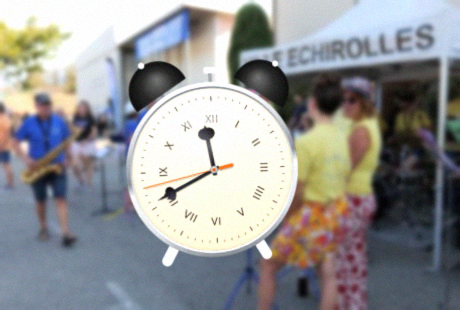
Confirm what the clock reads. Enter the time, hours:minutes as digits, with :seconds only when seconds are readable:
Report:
11:40:43
